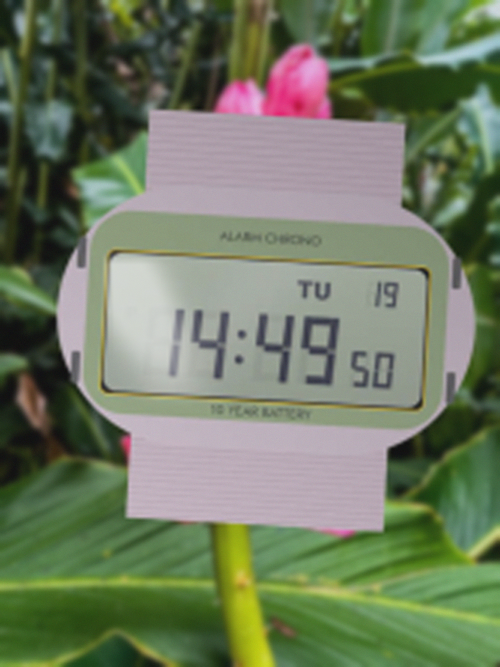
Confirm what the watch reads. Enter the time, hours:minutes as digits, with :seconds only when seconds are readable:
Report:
14:49:50
